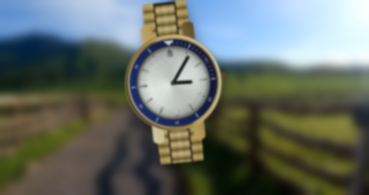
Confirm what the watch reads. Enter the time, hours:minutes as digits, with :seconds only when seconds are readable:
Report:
3:06
